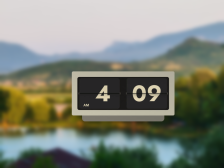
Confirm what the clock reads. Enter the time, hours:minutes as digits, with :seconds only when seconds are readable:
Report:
4:09
